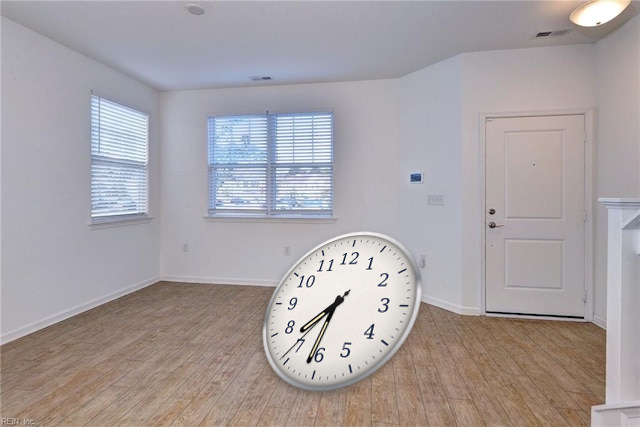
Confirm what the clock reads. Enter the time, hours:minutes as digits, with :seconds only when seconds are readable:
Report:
7:31:36
